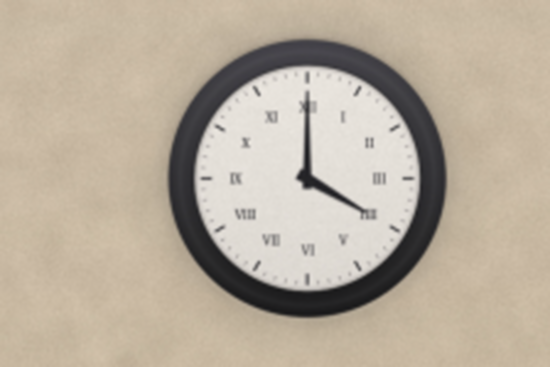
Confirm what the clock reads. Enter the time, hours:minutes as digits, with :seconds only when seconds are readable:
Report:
4:00
